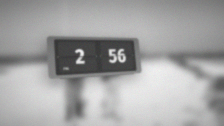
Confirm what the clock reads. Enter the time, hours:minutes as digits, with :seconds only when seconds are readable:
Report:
2:56
